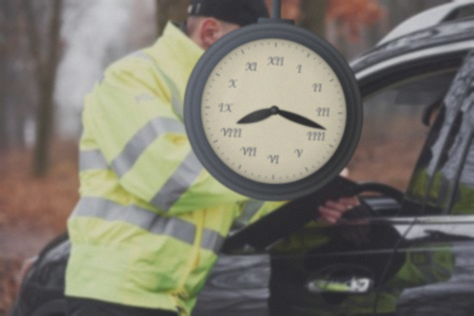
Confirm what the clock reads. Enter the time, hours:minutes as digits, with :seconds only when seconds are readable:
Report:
8:18
